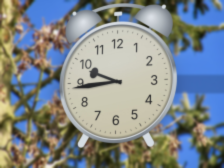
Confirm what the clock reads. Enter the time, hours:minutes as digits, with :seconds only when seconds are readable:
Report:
9:44
